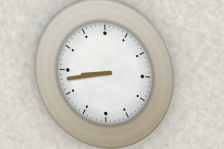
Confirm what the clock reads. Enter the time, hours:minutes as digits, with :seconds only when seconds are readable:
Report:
8:43
